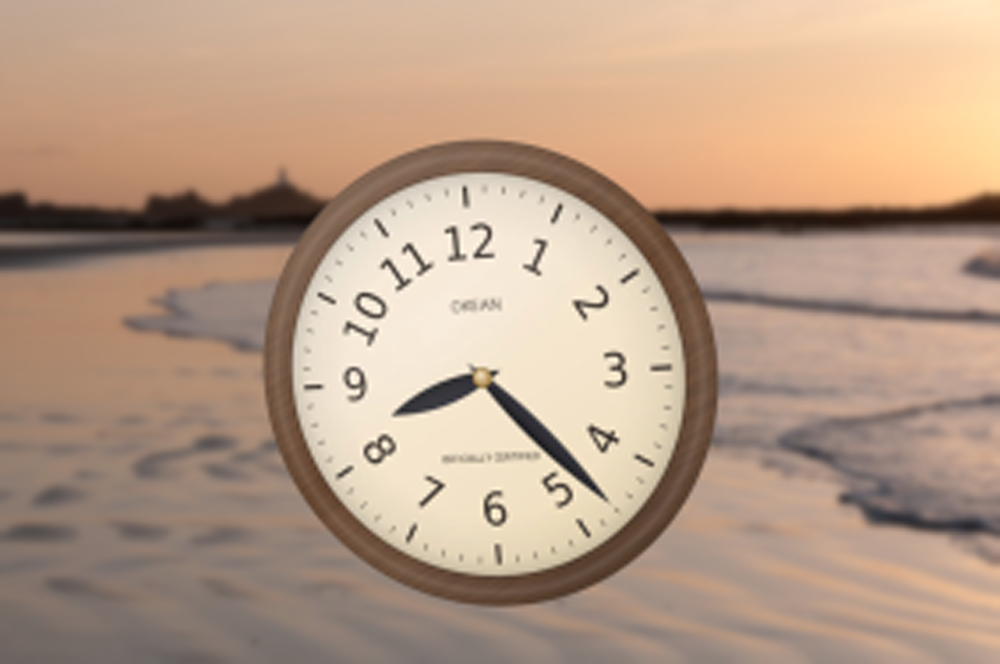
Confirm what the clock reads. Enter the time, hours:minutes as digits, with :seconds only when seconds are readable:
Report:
8:23
